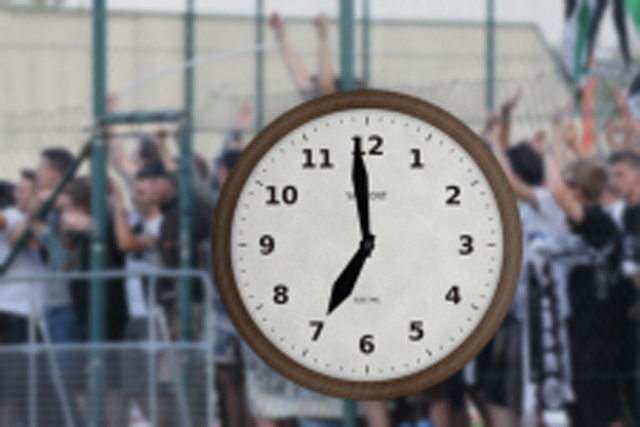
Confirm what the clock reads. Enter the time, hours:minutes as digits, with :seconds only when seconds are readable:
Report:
6:59
